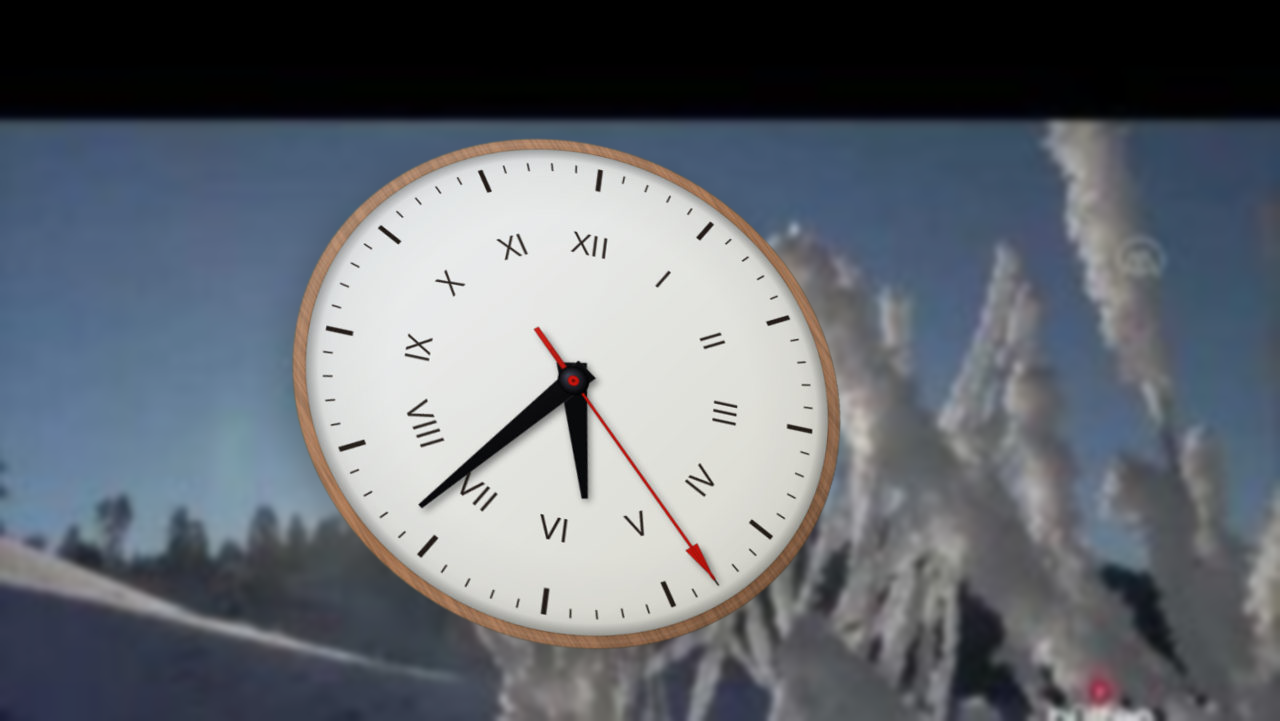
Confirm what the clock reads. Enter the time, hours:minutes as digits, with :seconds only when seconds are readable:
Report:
5:36:23
